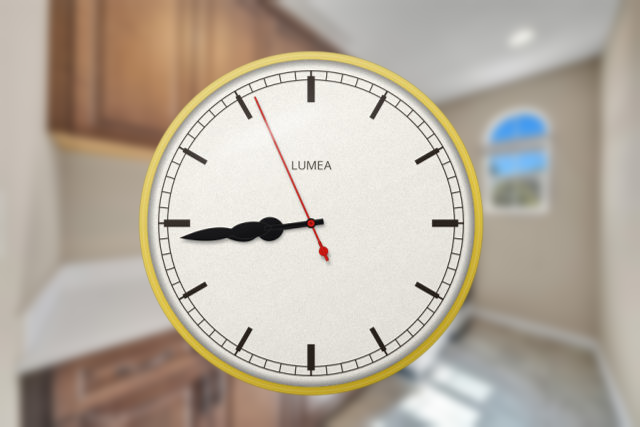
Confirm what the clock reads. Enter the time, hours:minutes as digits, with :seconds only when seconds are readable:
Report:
8:43:56
